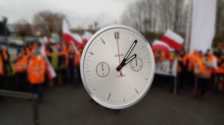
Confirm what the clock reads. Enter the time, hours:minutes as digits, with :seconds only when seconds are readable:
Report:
2:07
